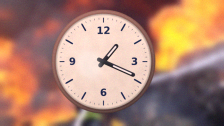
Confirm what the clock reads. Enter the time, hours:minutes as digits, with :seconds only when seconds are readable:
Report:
1:19
